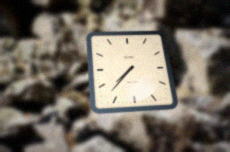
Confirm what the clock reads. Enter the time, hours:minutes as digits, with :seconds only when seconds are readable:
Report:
7:37
